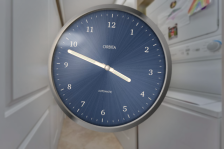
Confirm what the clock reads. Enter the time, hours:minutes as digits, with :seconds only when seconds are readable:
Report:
3:48
